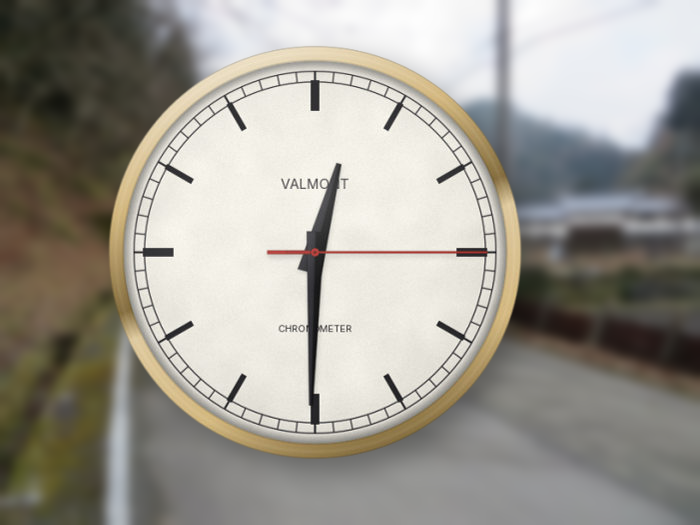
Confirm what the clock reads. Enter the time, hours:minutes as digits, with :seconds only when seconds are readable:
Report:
12:30:15
